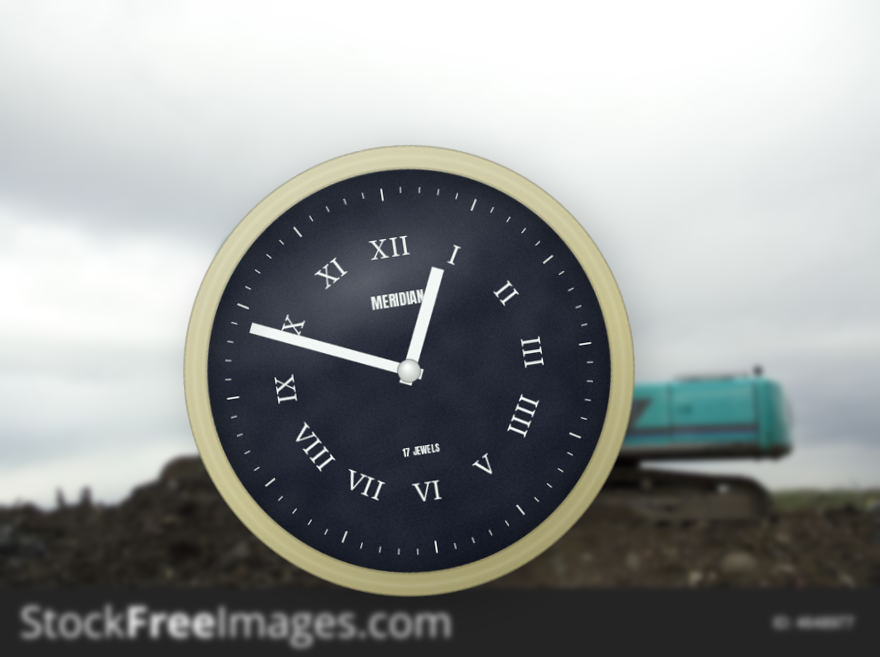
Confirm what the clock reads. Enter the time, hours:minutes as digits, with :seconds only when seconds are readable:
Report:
12:49
